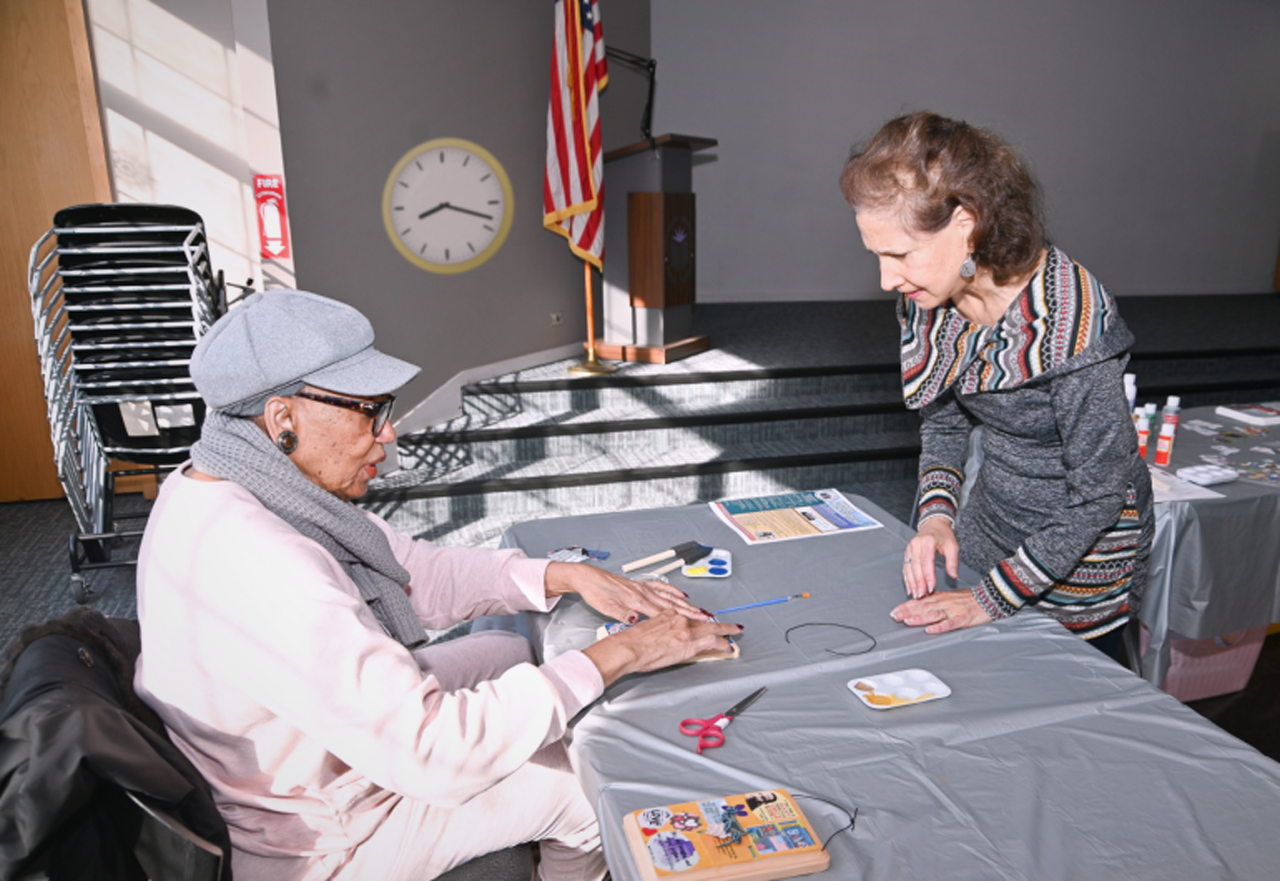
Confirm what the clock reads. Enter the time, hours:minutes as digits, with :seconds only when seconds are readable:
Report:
8:18
